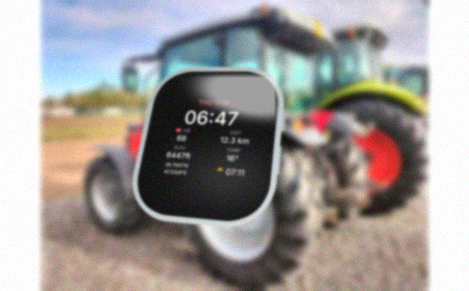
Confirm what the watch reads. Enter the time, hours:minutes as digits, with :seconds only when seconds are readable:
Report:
6:47
